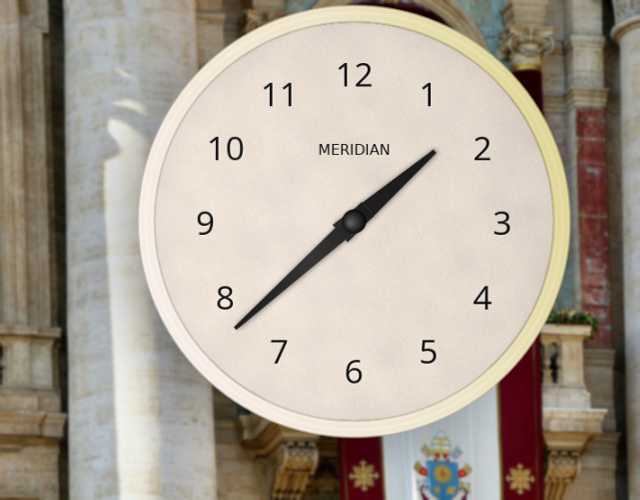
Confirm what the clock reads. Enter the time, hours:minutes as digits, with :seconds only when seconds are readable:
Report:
1:38
